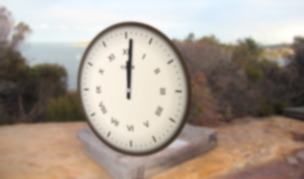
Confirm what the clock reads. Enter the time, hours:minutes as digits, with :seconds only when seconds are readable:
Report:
12:01
